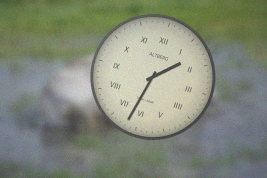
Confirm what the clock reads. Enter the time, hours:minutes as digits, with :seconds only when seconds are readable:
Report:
1:32
